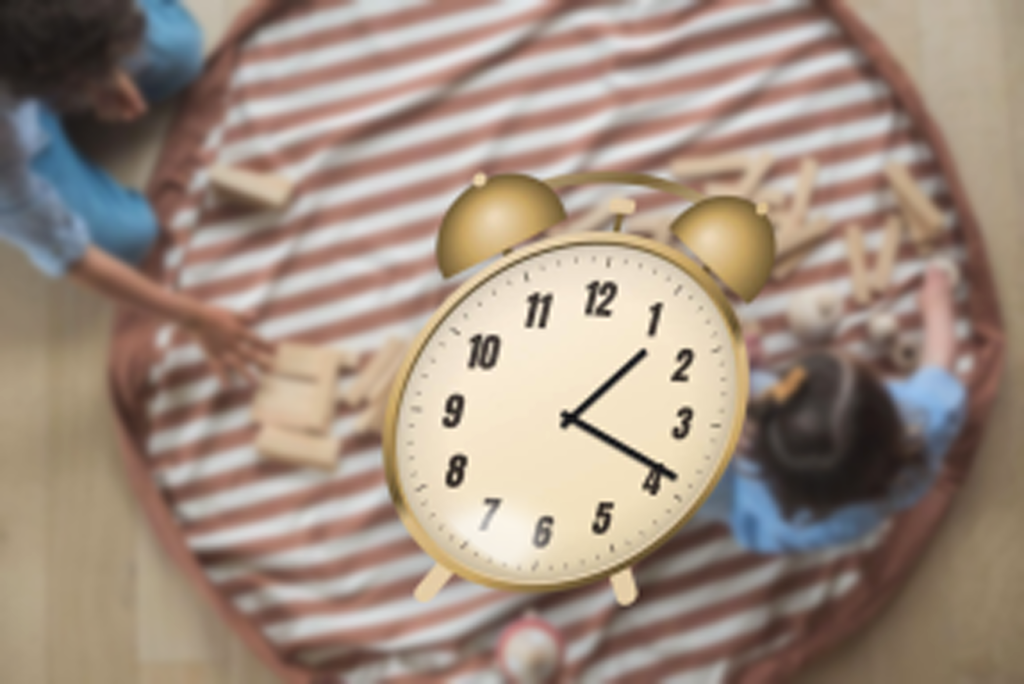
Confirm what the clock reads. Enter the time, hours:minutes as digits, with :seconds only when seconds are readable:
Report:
1:19
